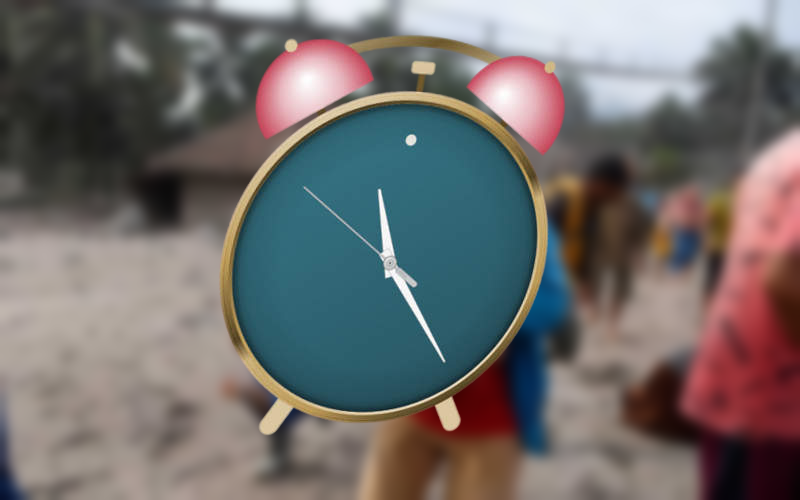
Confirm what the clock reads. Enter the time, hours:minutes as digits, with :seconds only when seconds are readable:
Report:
11:23:51
